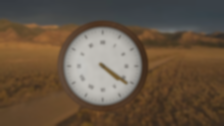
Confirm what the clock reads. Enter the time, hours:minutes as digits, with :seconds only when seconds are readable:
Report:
4:21
